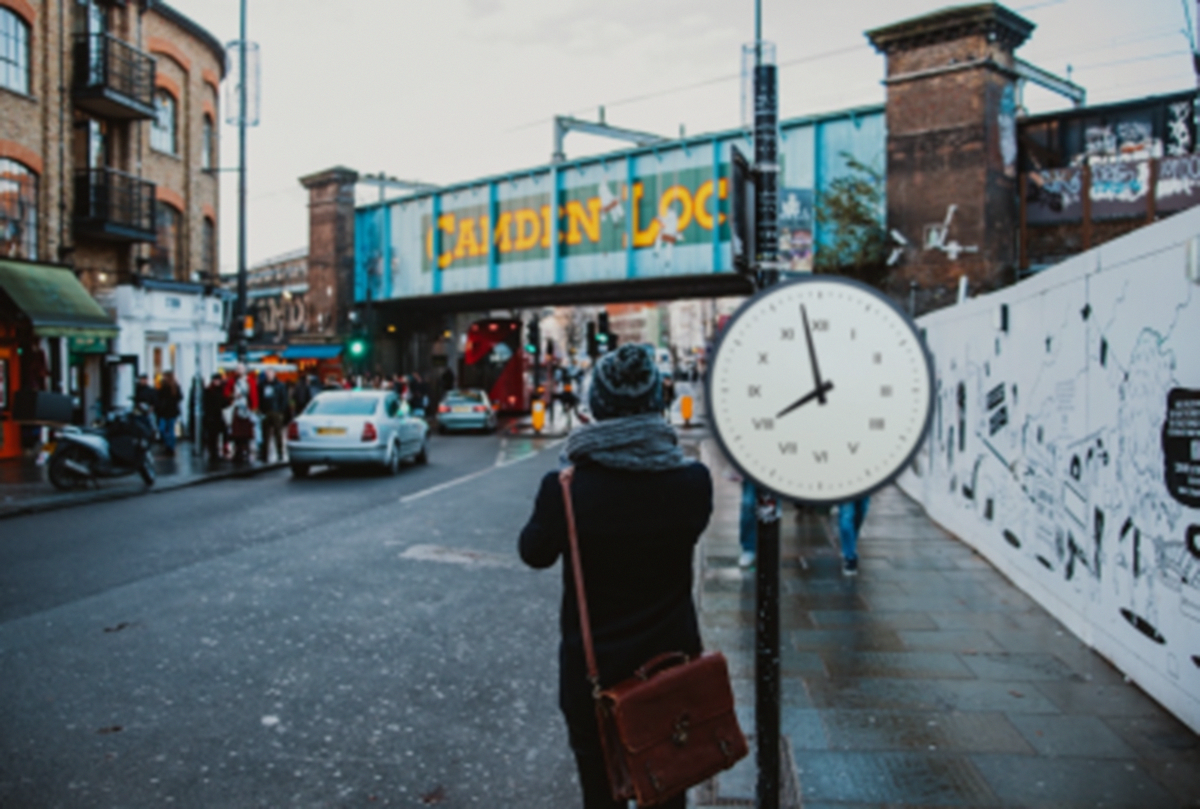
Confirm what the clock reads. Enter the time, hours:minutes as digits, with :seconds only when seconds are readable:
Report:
7:58
